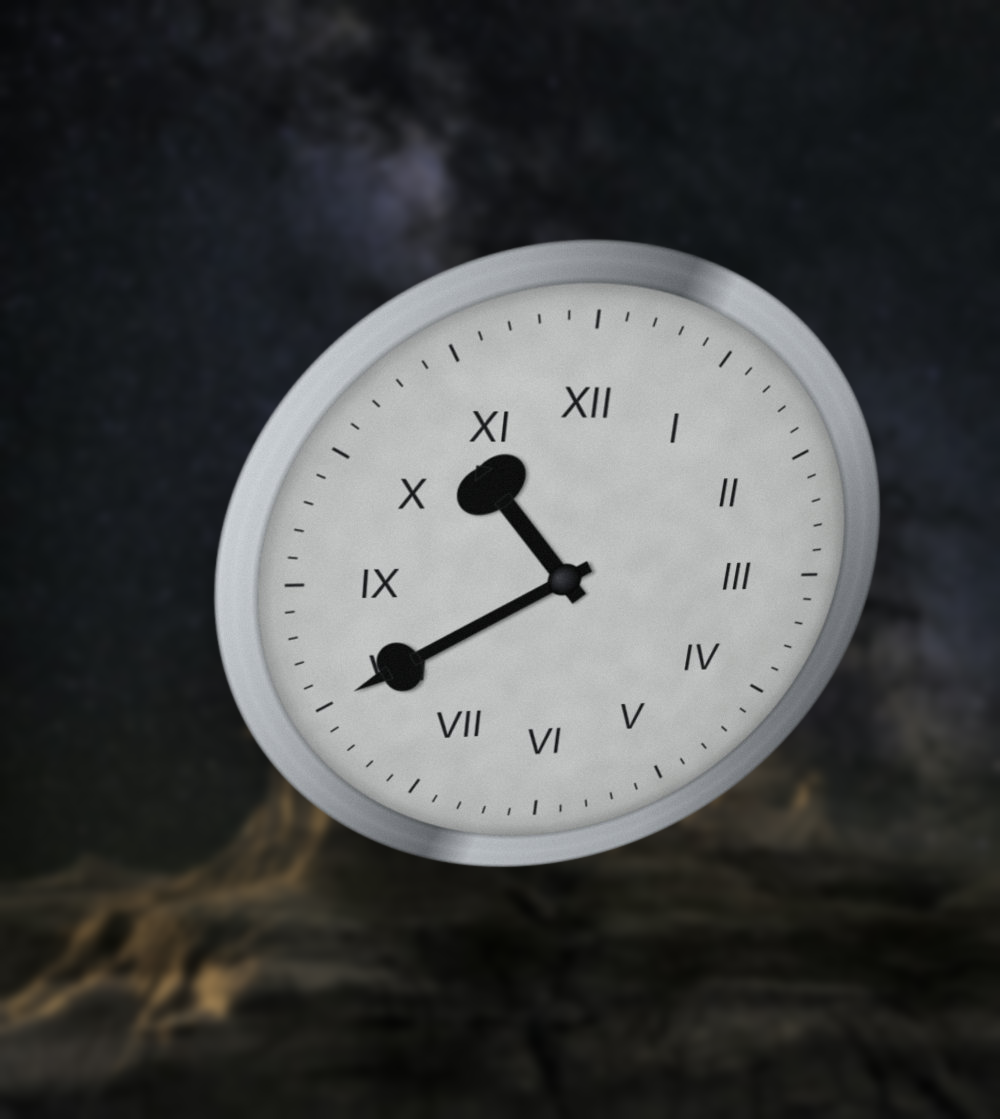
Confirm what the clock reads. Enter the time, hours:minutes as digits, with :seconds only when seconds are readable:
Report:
10:40
